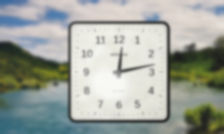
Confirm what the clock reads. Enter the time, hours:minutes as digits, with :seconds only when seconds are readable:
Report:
12:13
